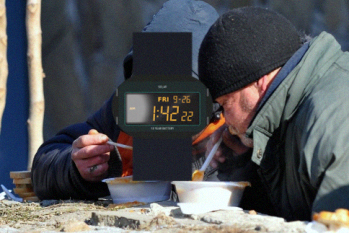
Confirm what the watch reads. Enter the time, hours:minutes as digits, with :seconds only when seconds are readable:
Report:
1:42:22
